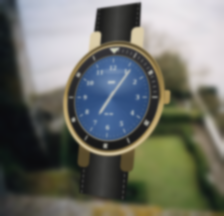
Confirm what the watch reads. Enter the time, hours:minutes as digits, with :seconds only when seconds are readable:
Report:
7:06
